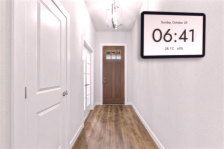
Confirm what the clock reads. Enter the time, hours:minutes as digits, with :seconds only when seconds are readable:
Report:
6:41
